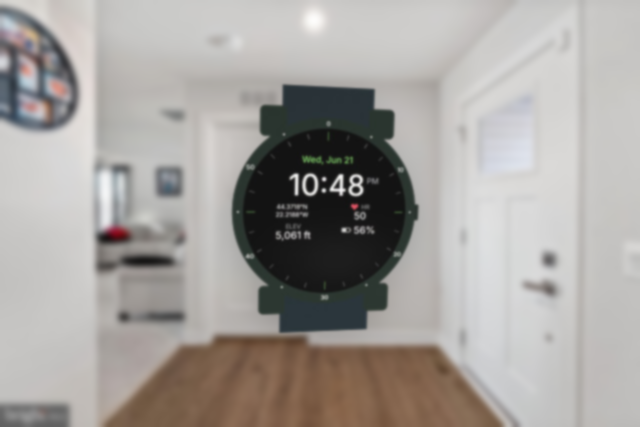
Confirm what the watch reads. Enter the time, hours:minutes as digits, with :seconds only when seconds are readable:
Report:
10:48
